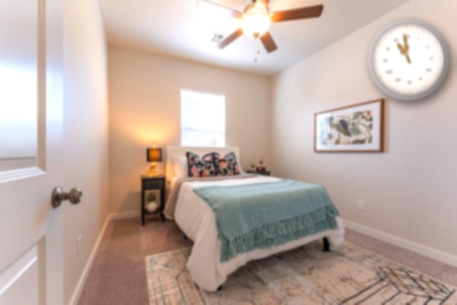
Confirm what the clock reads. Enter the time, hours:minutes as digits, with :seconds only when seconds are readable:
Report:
10:59
